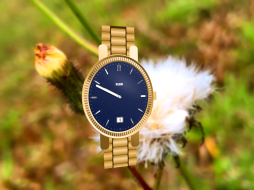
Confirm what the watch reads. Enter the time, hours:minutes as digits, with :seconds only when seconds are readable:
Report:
9:49
